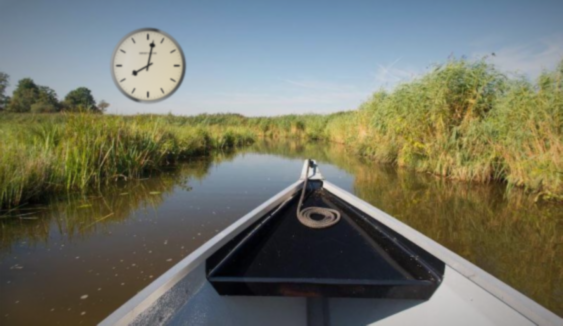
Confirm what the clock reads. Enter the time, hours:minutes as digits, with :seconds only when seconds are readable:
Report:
8:02
